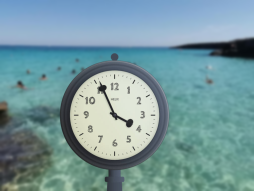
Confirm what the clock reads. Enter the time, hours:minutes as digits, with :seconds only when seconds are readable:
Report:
3:56
